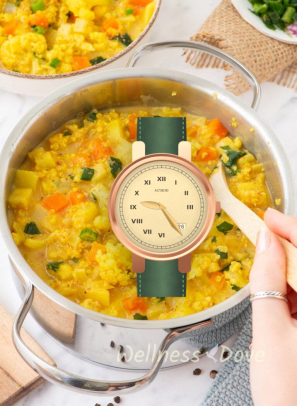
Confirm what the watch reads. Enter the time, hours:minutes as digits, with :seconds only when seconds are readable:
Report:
9:24
